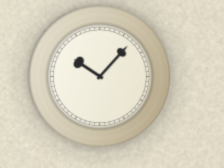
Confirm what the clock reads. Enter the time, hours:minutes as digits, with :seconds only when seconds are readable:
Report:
10:07
